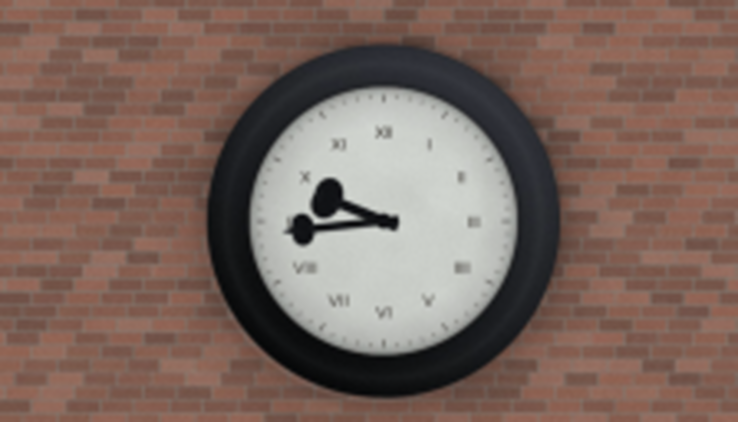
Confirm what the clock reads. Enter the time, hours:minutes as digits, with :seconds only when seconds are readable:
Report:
9:44
